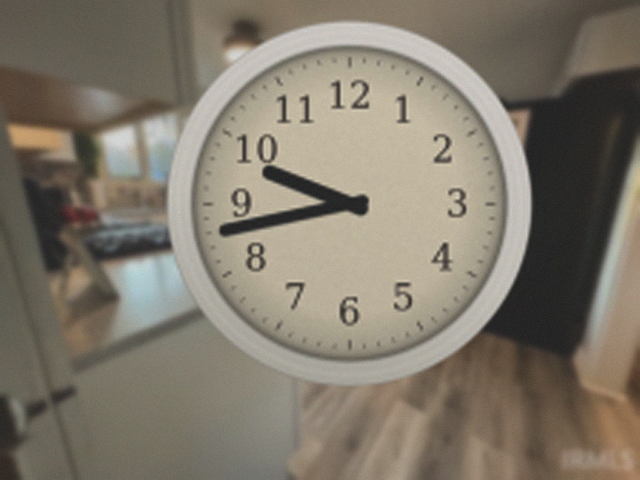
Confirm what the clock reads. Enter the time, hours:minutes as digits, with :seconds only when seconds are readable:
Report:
9:43
